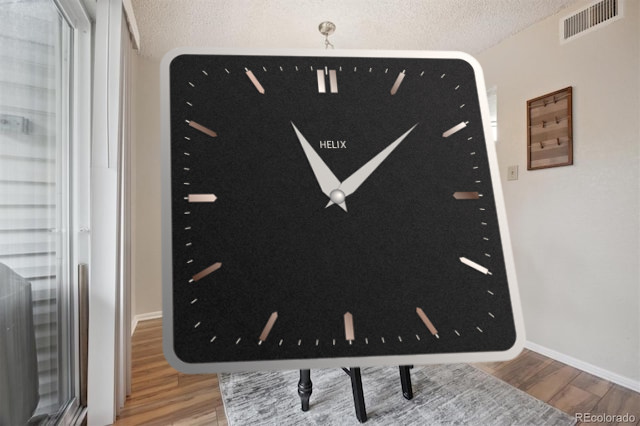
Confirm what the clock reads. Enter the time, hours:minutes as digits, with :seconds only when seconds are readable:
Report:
11:08
